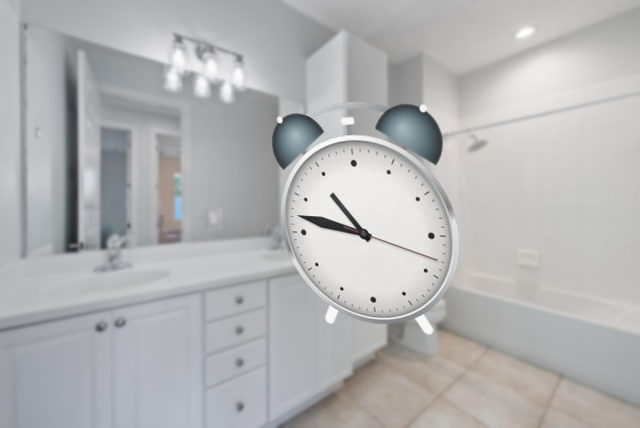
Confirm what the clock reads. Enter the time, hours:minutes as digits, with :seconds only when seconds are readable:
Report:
10:47:18
